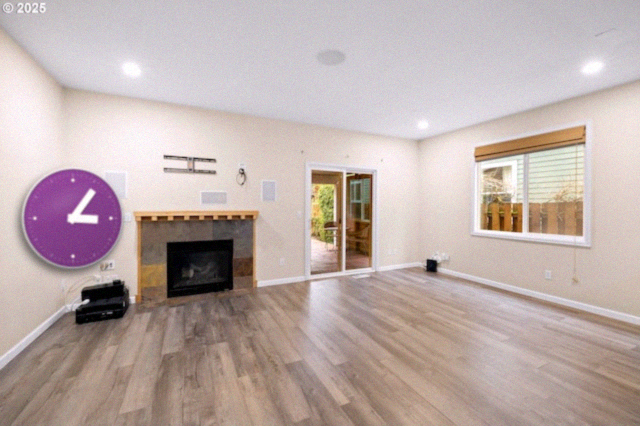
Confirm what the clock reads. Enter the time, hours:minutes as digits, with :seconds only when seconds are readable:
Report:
3:06
